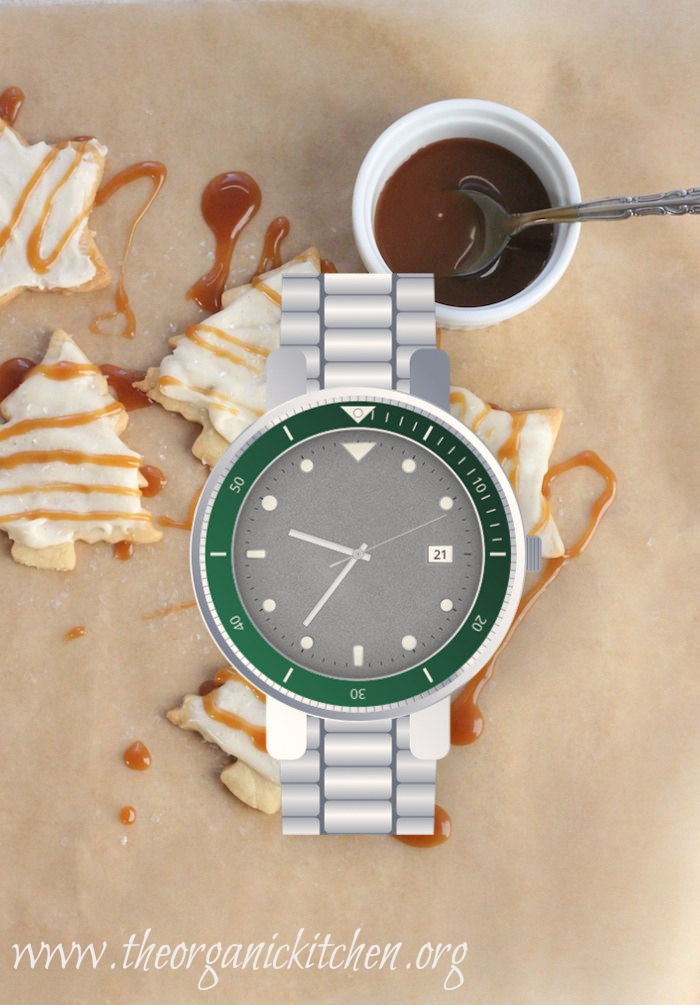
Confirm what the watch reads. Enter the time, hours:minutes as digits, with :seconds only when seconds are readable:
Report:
9:36:11
